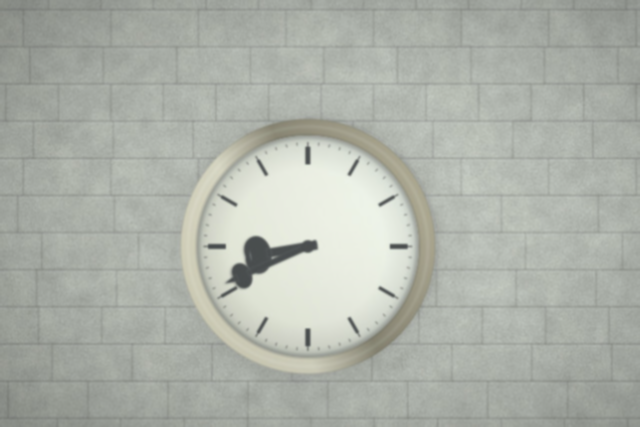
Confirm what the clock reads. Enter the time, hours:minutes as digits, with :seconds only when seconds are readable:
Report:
8:41
